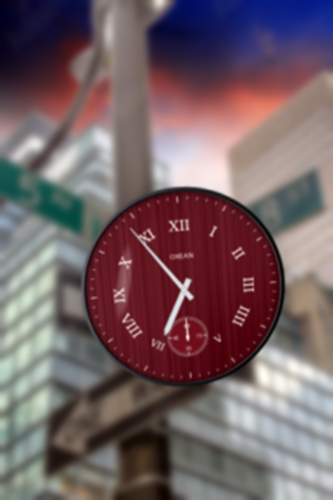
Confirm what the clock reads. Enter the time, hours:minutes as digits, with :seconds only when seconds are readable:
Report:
6:54
